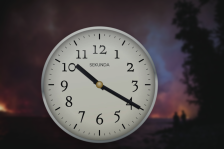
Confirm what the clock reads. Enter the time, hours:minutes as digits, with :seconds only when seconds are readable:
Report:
10:20
